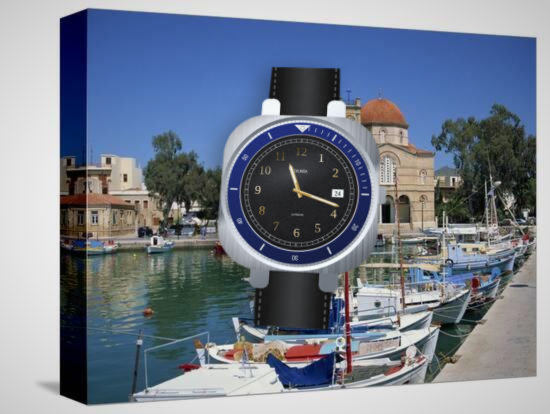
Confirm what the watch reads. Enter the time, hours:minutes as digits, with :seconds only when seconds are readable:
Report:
11:18
